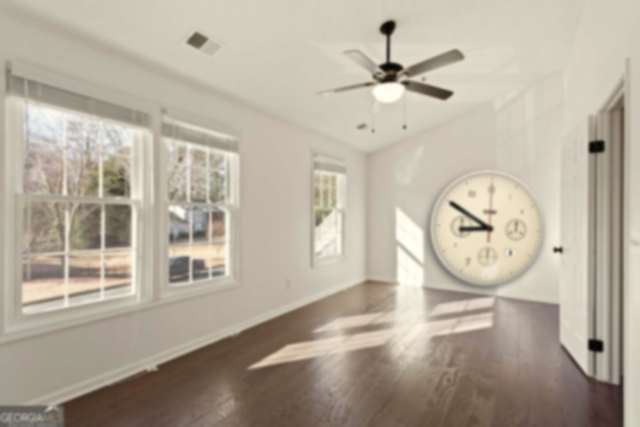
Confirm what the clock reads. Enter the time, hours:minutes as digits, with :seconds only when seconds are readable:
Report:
8:50
